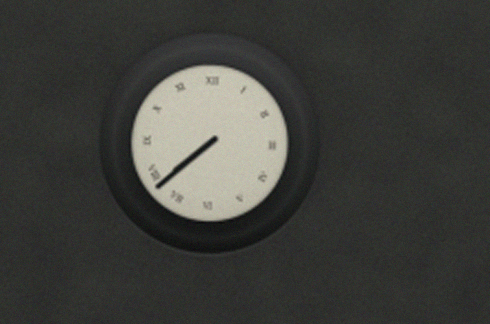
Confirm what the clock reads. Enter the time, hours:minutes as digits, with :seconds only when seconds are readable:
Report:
7:38
